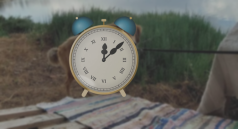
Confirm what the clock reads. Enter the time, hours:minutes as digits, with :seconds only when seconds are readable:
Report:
12:08
